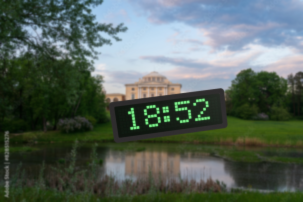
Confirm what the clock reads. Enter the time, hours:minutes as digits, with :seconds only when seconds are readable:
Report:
18:52
